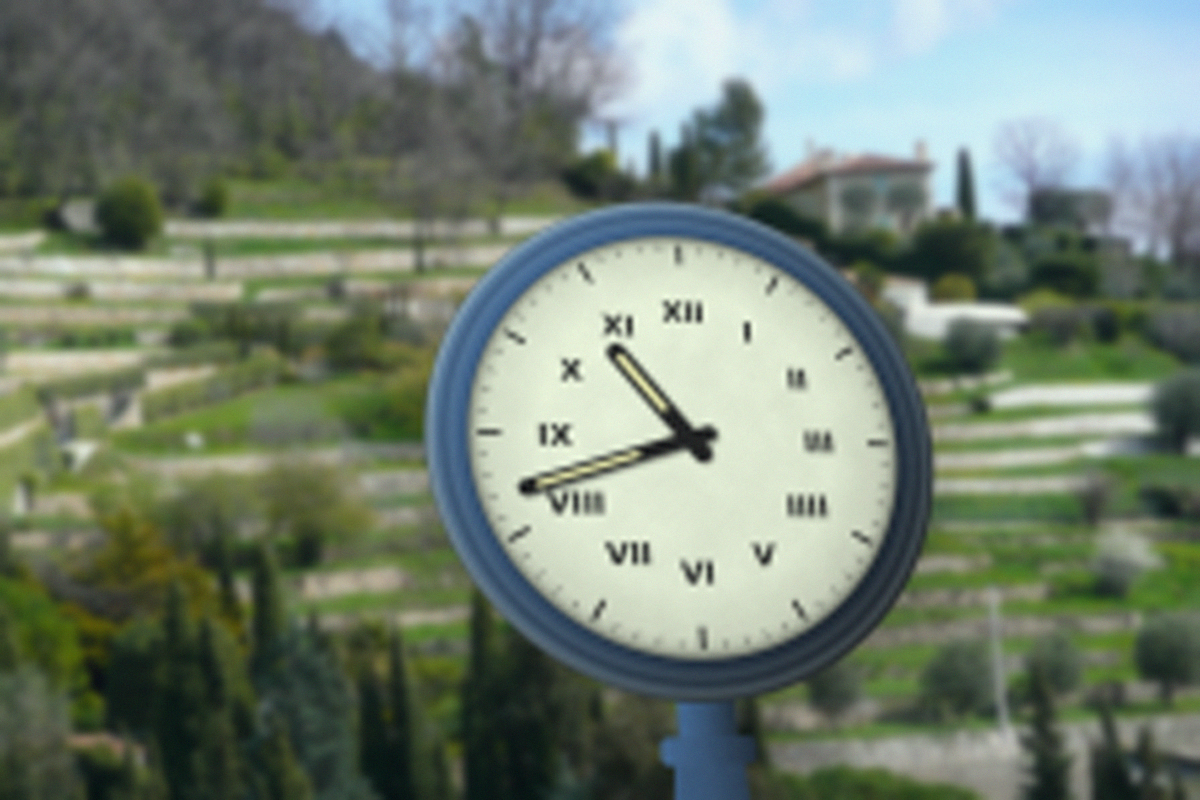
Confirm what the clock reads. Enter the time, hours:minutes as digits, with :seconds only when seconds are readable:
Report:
10:42
